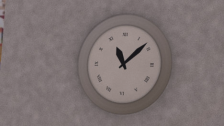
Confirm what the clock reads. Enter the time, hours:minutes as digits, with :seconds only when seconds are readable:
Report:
11:08
